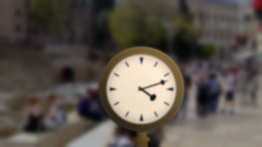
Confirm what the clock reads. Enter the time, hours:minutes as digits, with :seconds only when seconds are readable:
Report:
4:12
